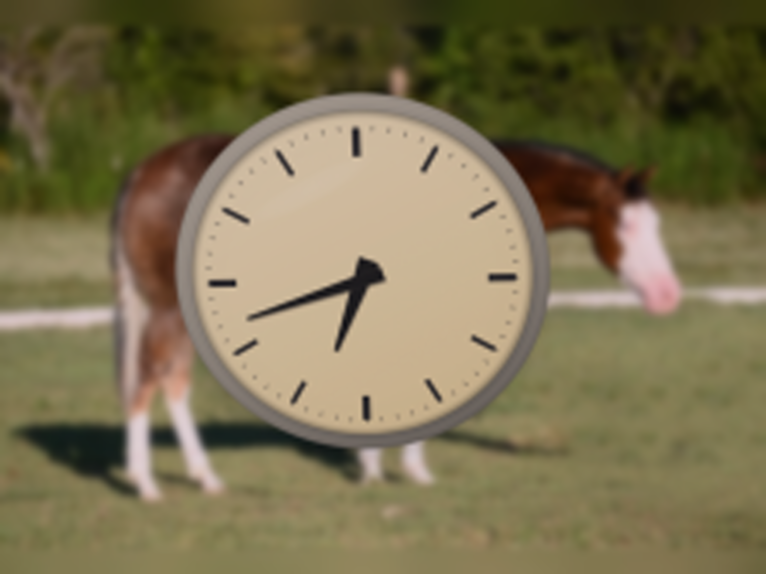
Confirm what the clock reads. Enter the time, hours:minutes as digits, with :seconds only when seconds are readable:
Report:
6:42
